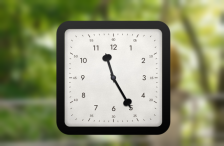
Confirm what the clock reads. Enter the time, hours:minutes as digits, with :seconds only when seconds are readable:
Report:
11:25
